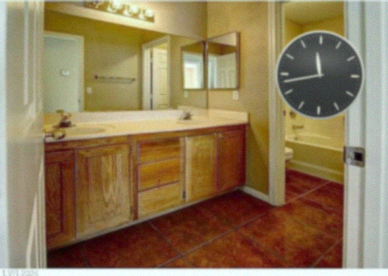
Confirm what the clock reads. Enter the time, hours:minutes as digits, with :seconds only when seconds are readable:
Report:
11:43
